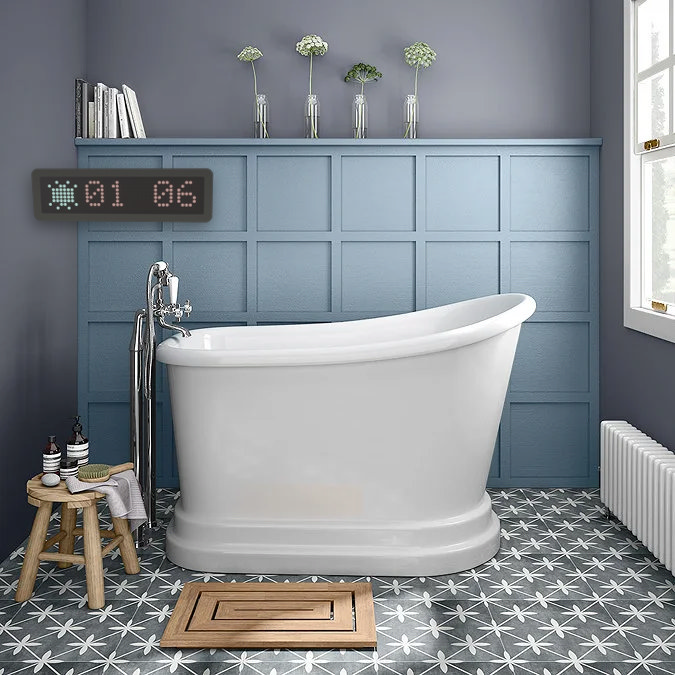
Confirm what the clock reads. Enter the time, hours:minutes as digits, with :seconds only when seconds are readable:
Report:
1:06
